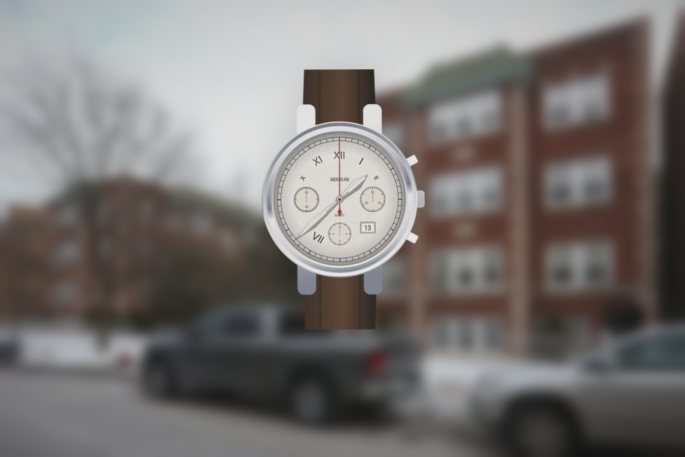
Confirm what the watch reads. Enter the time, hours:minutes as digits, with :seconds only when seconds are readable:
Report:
1:38
